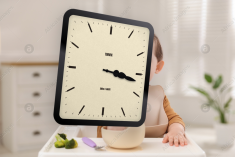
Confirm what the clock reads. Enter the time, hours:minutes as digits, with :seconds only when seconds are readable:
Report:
3:17
